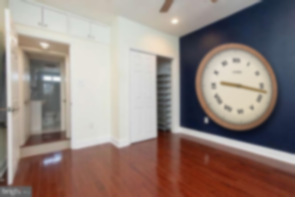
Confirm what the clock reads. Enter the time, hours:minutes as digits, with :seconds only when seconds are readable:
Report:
9:17
